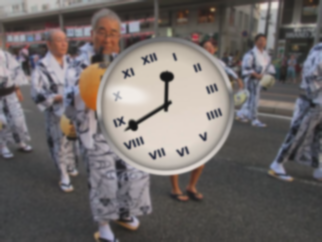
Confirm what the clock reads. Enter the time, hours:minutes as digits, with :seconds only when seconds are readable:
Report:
12:43
